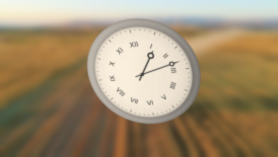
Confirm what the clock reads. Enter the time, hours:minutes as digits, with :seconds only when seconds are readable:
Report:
1:13
